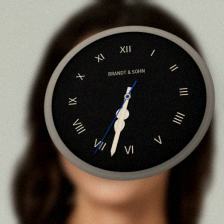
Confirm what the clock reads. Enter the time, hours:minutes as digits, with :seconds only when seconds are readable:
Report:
6:32:35
